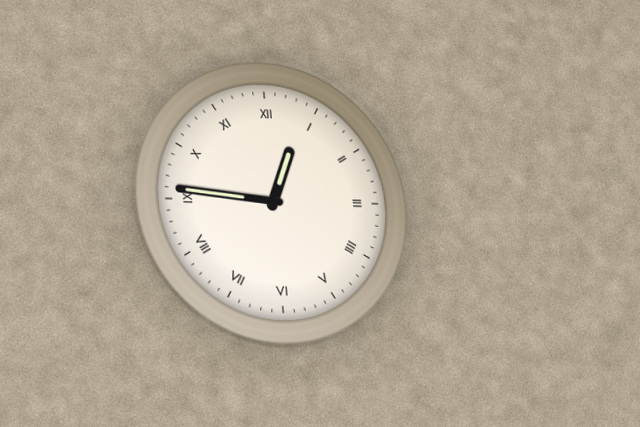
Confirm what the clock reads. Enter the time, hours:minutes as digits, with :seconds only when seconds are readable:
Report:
12:46
